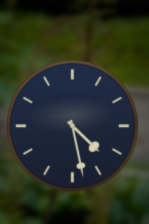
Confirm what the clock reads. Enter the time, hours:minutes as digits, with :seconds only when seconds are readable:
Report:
4:28
